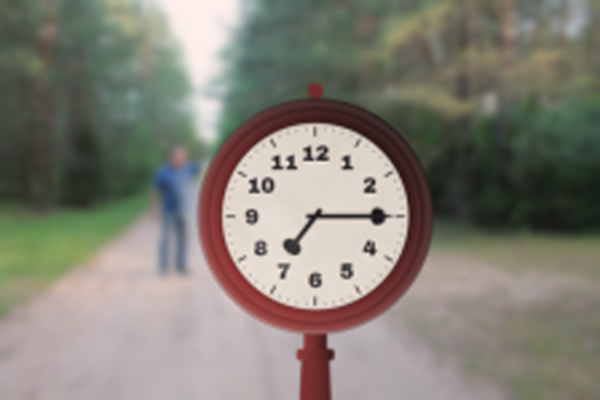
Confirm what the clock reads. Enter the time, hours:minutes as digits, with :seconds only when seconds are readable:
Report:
7:15
